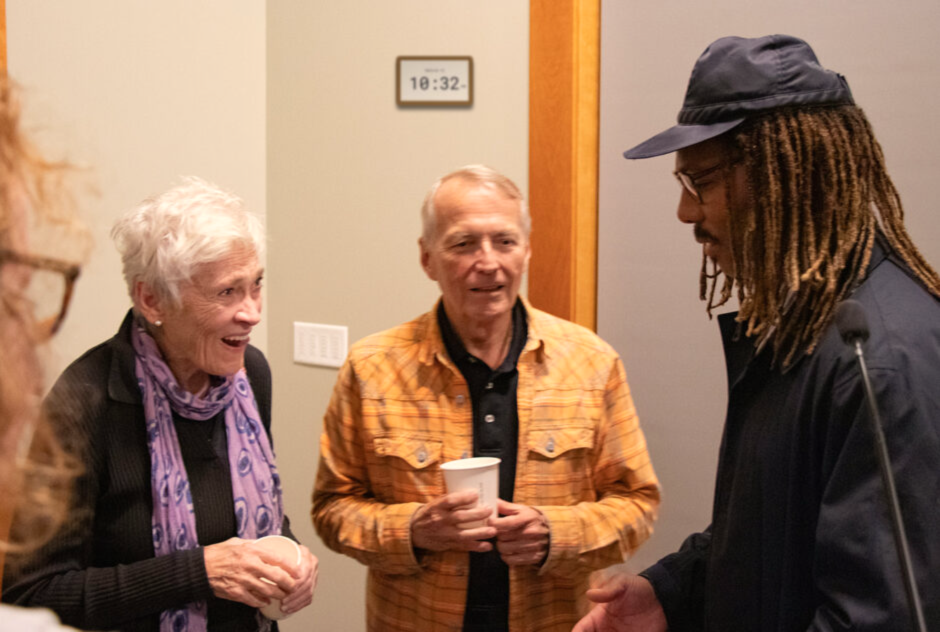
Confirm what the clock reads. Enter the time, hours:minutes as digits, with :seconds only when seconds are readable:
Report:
10:32
